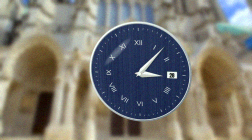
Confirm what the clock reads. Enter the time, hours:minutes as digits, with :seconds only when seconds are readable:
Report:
3:07
